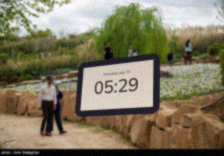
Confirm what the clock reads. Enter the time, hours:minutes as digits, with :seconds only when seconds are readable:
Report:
5:29
